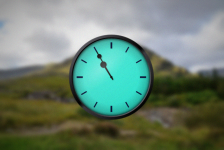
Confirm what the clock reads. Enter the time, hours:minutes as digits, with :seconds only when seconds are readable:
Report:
10:55
